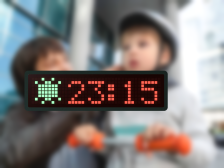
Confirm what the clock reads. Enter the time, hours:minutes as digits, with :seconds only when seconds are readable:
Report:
23:15
